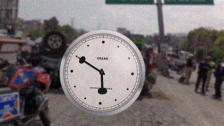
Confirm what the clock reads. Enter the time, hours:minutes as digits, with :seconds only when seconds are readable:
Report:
5:50
